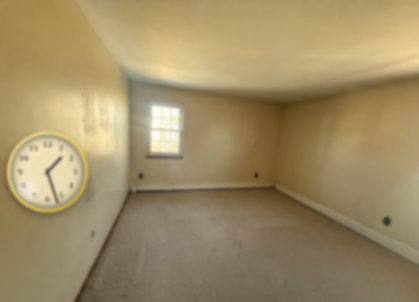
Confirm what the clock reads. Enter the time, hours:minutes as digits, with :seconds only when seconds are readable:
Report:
1:27
